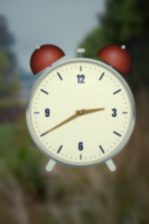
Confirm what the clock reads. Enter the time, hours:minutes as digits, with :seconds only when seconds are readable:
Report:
2:40
